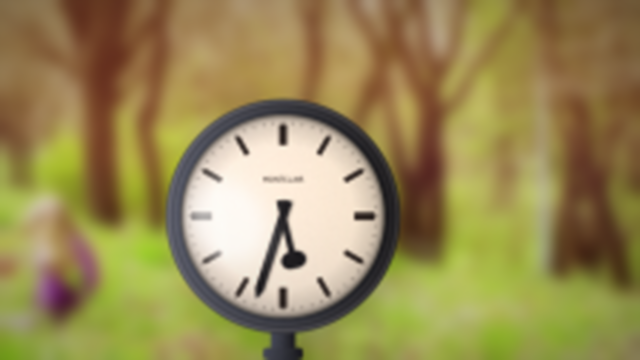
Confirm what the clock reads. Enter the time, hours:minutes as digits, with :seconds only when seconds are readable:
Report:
5:33
